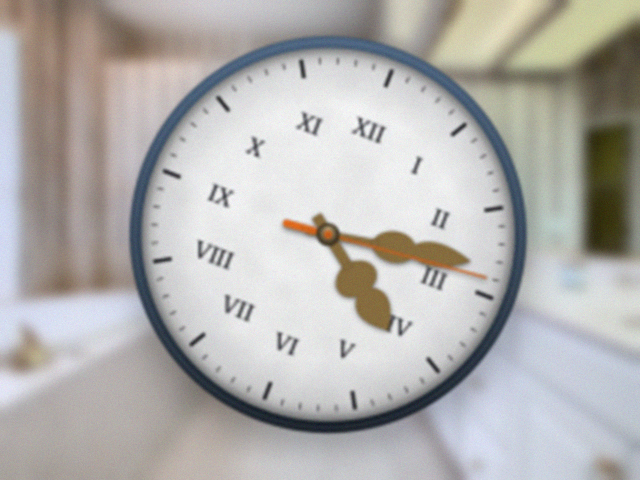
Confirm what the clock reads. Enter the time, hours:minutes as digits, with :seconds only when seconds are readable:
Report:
4:13:14
